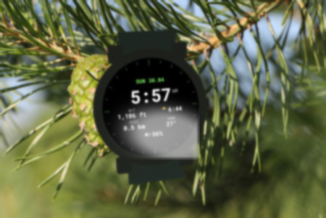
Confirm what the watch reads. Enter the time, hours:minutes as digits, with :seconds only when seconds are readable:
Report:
5:57
